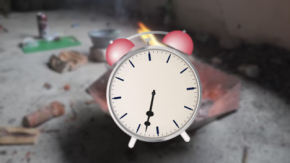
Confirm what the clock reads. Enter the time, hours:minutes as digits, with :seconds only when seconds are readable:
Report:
6:33
